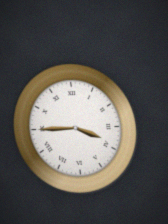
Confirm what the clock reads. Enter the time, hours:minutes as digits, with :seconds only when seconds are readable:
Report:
3:45
